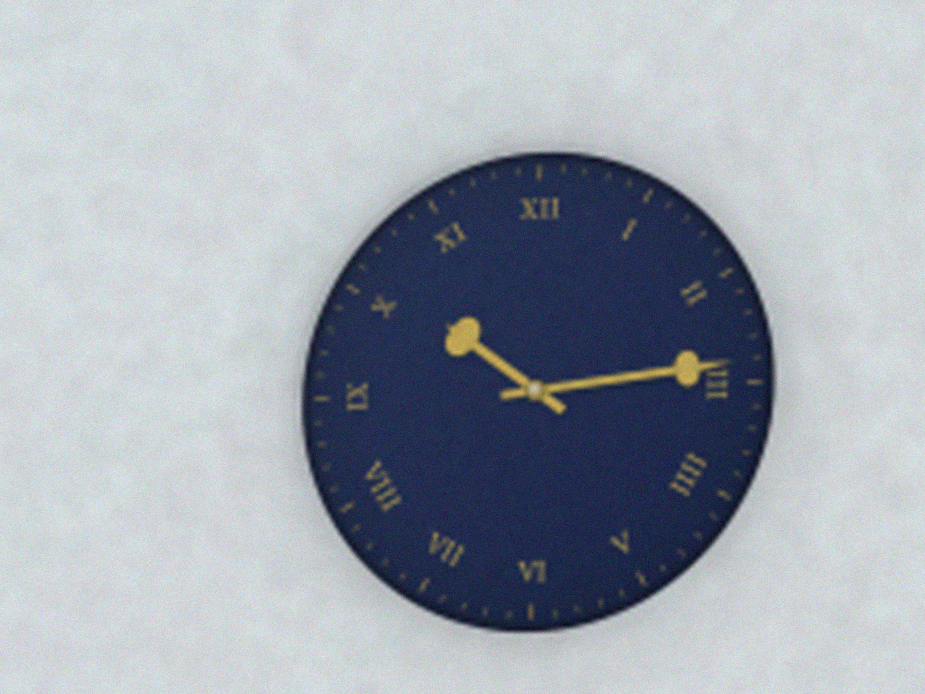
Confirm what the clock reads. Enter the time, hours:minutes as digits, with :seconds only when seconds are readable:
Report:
10:14
